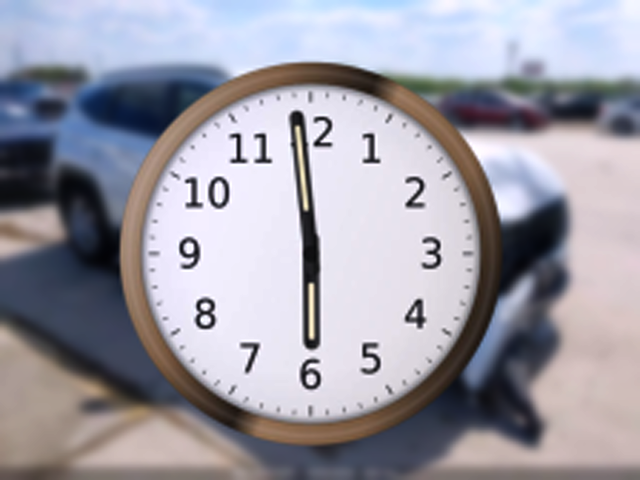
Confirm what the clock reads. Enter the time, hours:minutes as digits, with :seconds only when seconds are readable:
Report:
5:59
